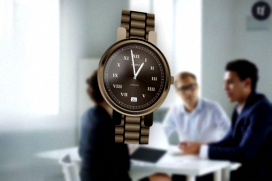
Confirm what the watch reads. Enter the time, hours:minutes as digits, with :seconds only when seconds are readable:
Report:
12:58
